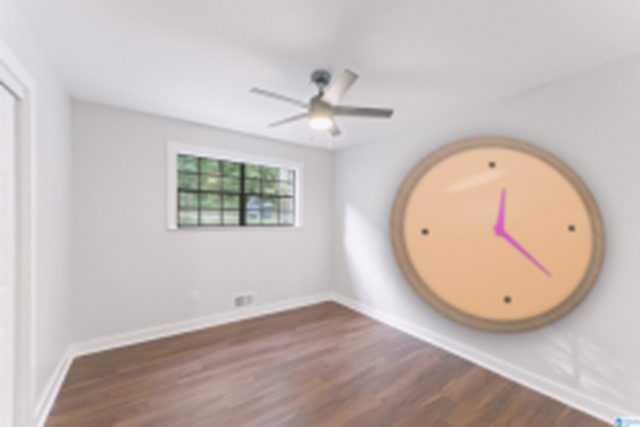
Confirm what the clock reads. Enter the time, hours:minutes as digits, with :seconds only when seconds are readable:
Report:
12:23
